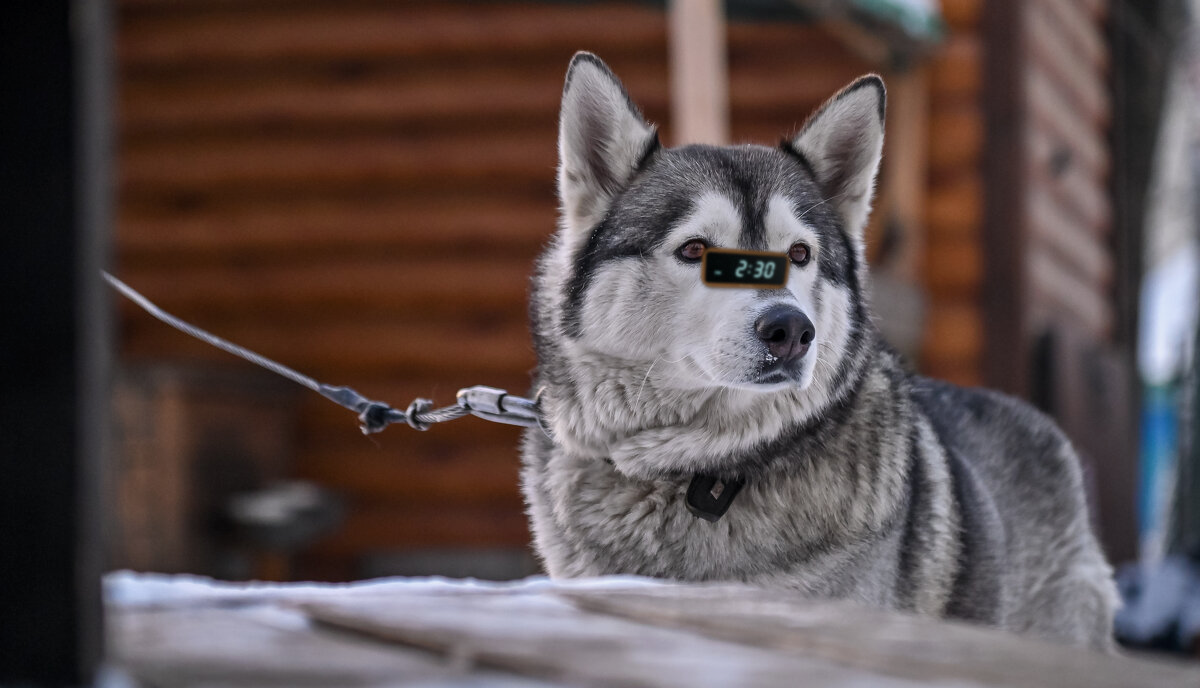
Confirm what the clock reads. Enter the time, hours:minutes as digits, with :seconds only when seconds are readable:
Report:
2:30
